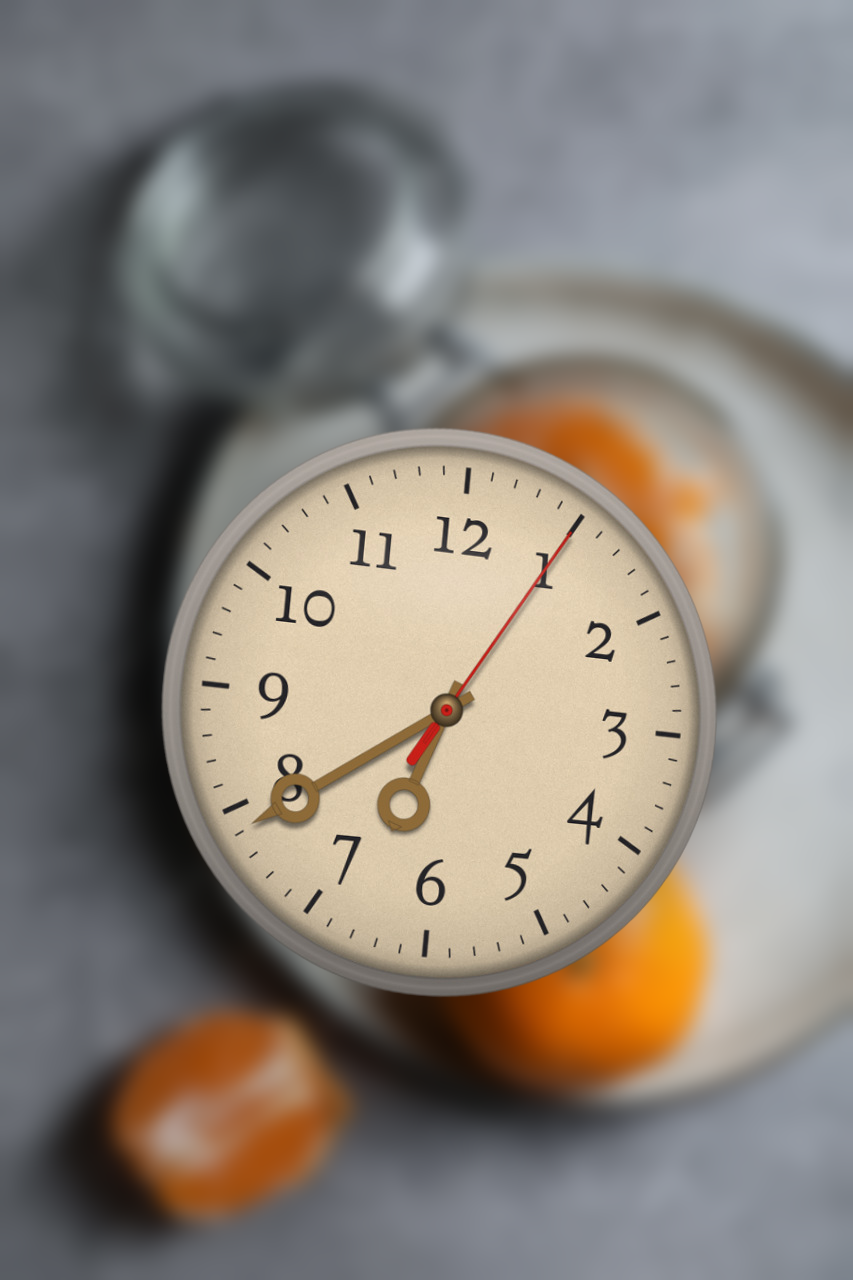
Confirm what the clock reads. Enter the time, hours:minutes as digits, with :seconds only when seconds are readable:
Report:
6:39:05
